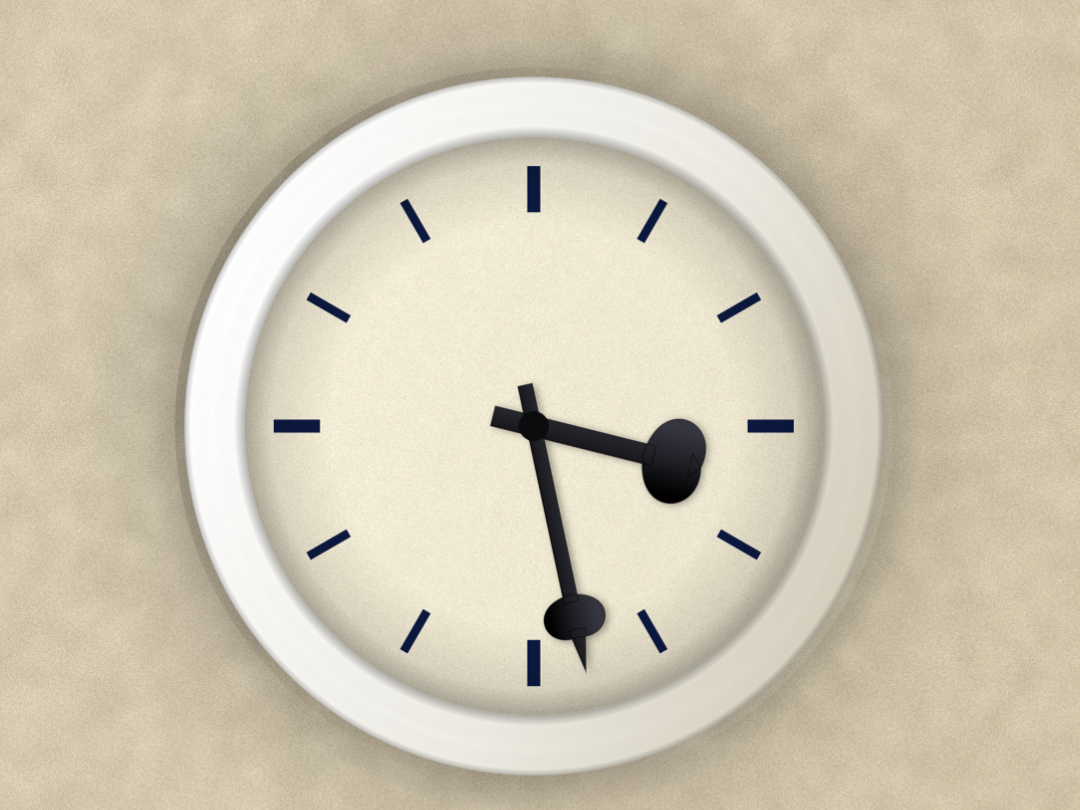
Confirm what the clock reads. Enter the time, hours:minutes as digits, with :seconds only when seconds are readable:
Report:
3:28
